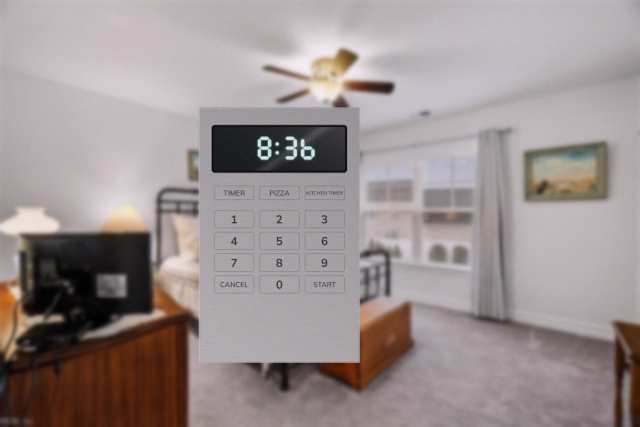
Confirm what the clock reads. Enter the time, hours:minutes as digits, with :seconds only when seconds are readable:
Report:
8:36
